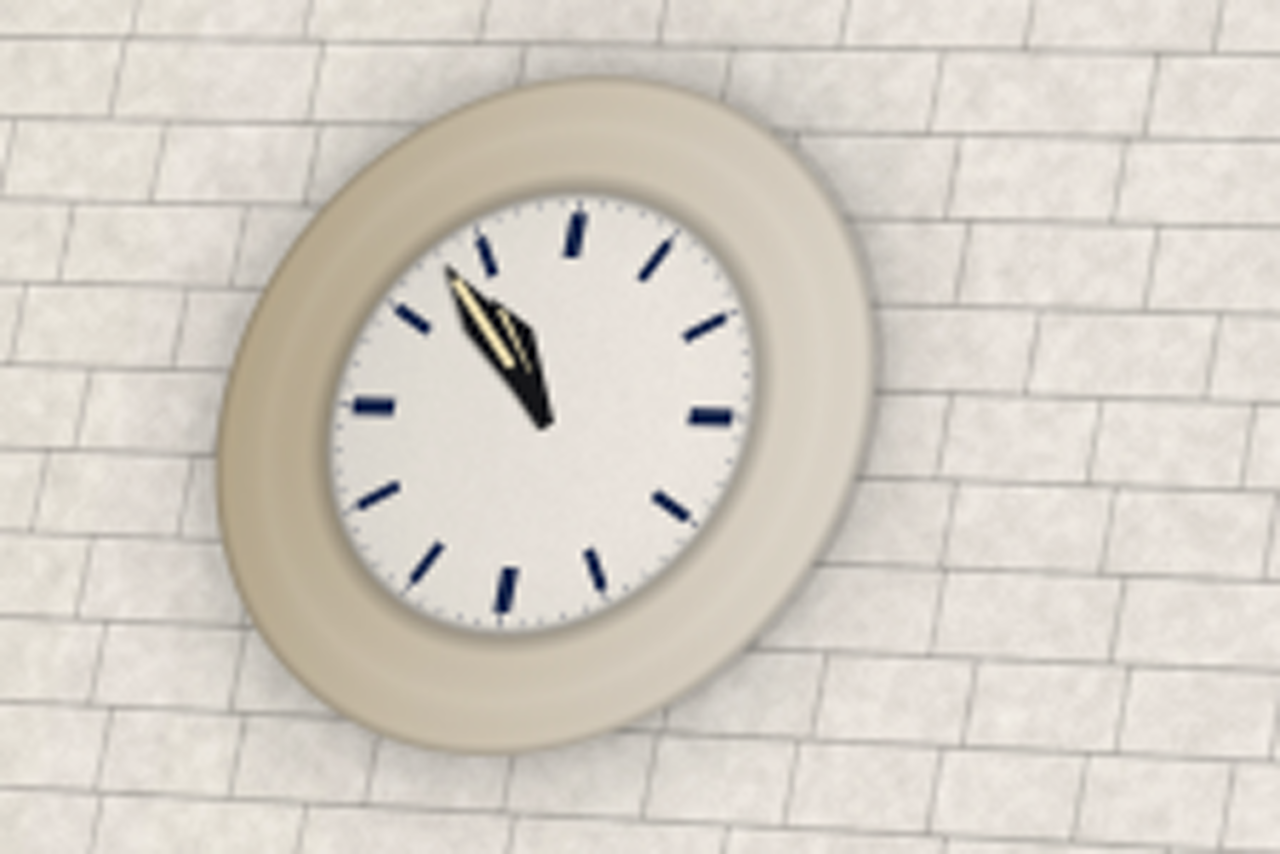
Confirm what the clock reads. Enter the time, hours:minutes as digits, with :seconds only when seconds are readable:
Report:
10:53
